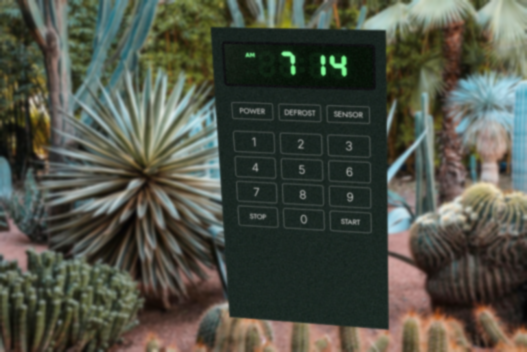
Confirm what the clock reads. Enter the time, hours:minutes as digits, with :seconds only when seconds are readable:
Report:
7:14
